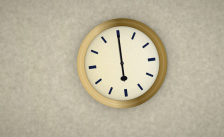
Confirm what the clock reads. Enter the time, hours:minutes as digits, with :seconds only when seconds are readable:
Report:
6:00
